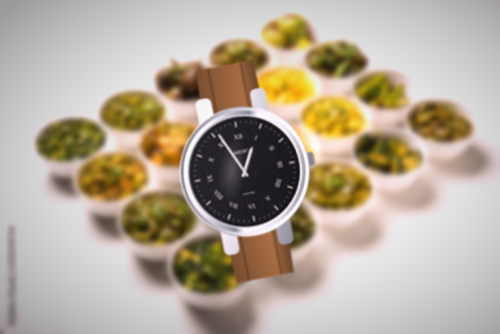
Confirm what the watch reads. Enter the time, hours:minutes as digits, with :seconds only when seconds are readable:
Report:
12:56
